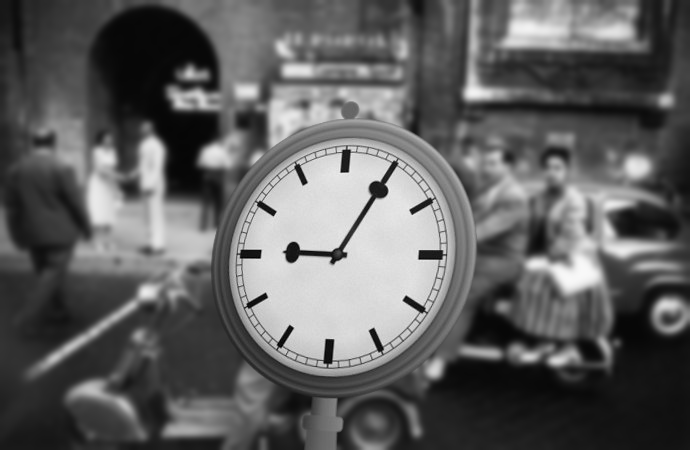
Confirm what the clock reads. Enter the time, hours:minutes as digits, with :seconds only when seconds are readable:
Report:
9:05
